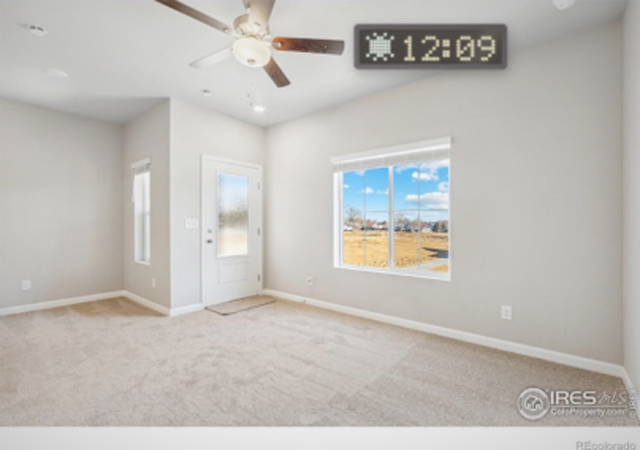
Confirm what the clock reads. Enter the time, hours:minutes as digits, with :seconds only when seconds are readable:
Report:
12:09
